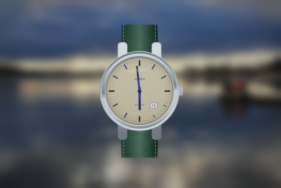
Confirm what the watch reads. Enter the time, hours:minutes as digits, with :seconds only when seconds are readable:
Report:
5:59
